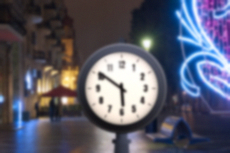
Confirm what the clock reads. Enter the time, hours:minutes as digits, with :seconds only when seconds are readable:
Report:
5:51
